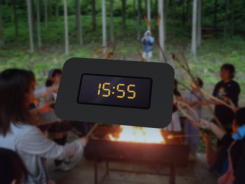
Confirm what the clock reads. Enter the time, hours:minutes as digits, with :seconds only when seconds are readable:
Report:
15:55
